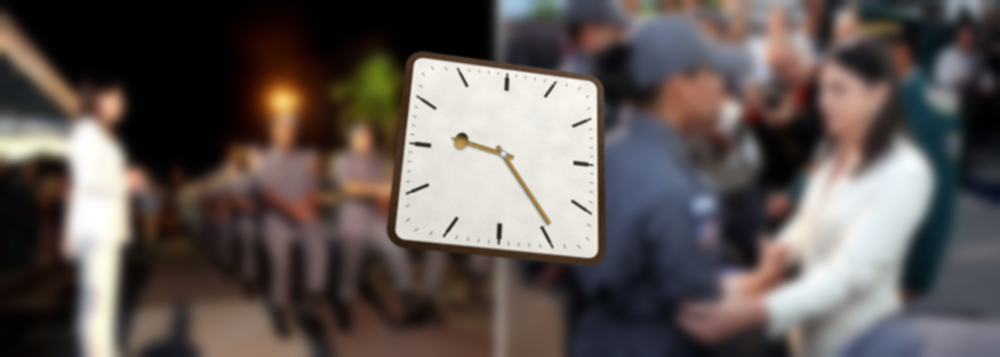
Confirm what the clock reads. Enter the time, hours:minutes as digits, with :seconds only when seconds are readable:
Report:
9:24
